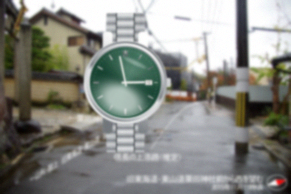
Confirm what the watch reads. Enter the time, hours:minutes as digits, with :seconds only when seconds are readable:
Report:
2:58
